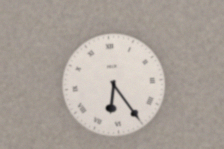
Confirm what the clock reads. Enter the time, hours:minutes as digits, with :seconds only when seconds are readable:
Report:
6:25
